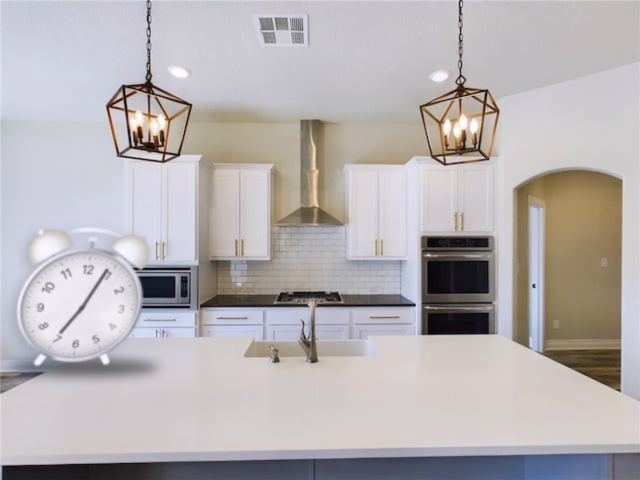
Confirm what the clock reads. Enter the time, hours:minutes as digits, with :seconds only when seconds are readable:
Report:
7:04
